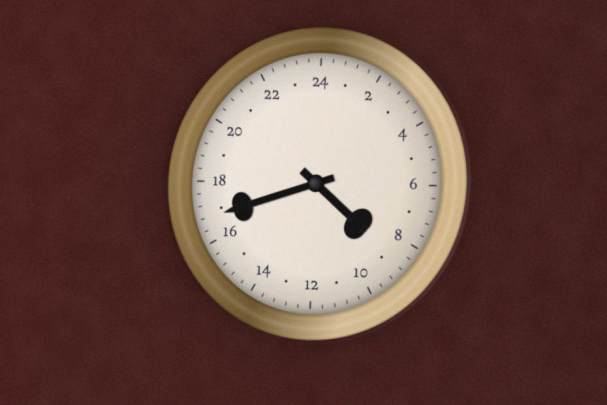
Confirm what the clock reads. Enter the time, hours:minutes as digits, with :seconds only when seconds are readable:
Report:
8:42
